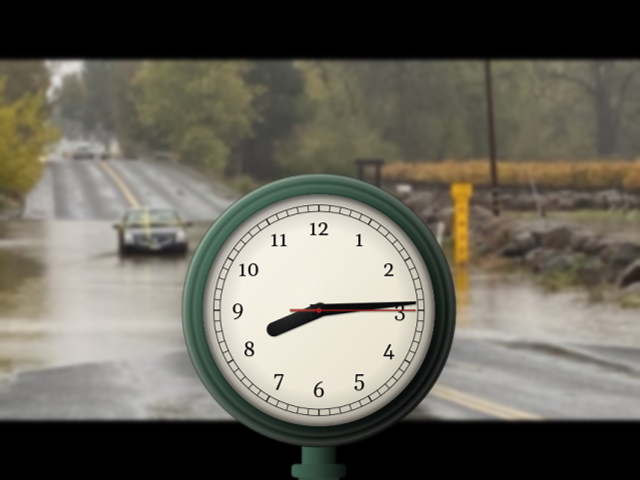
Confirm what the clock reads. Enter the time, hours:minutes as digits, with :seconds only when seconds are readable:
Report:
8:14:15
